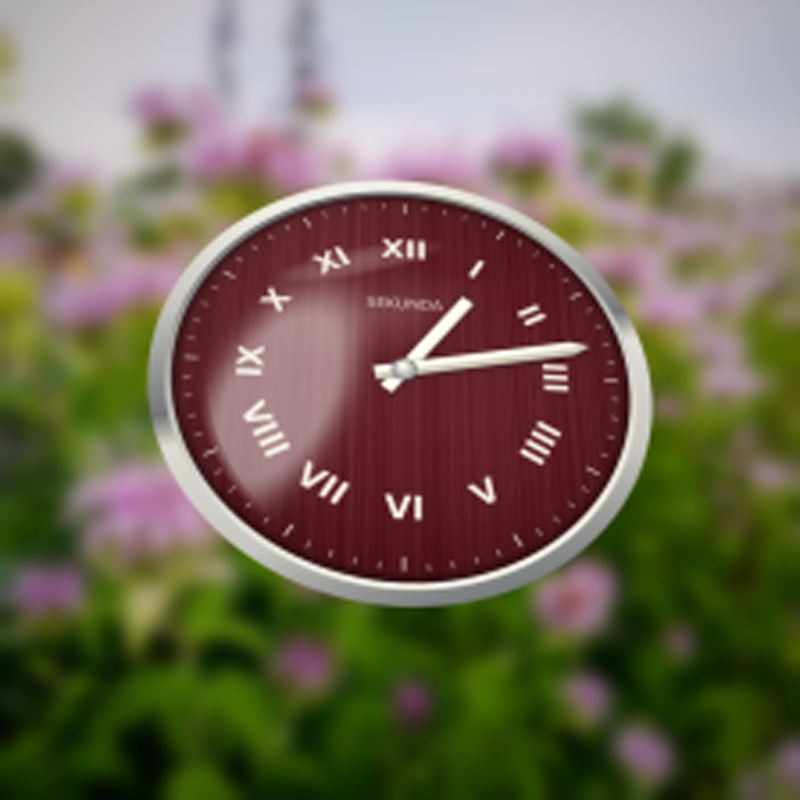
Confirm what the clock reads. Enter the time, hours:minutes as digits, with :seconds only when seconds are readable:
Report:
1:13
